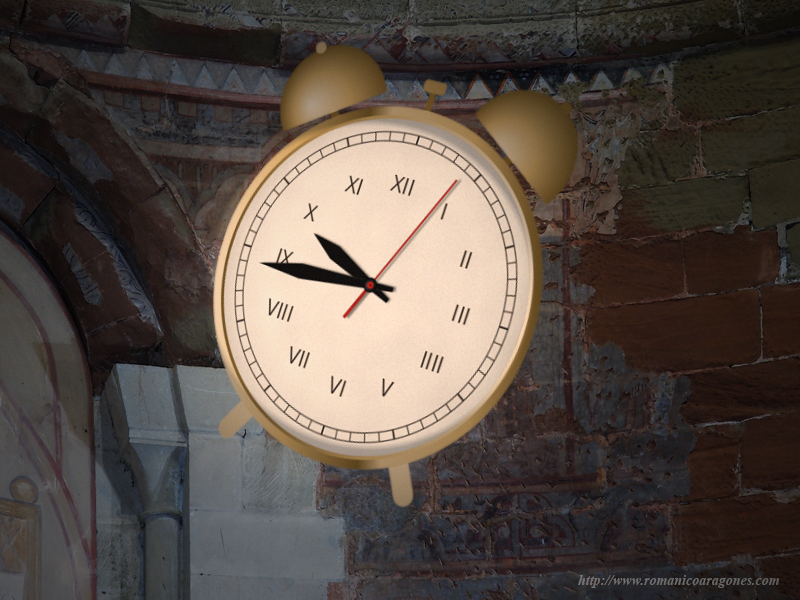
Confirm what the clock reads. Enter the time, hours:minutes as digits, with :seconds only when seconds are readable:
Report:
9:44:04
